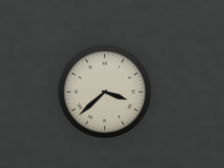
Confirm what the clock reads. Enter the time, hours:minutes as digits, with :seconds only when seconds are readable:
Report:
3:38
